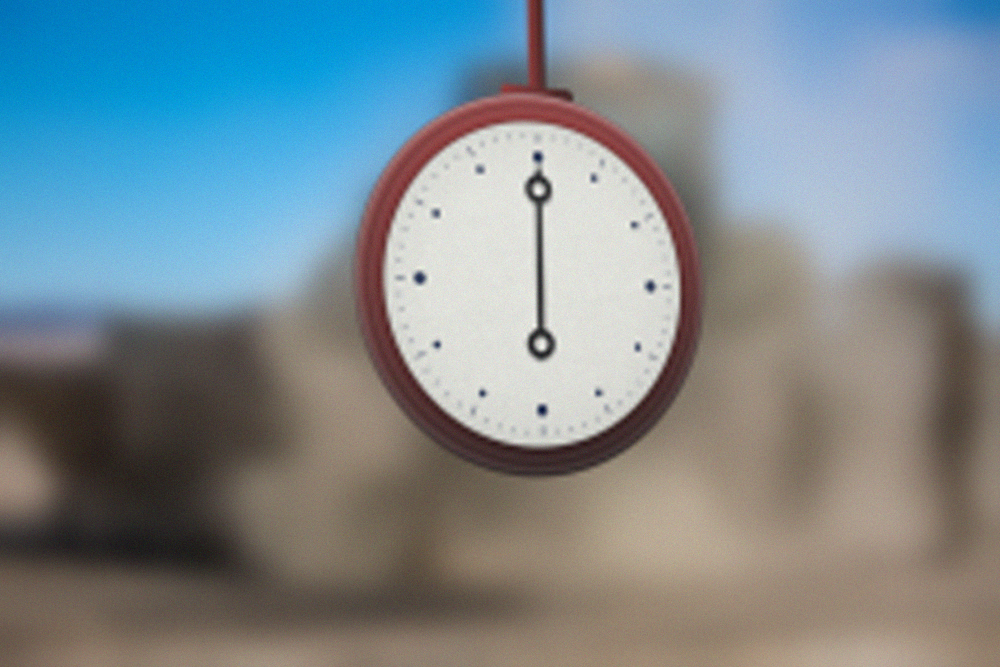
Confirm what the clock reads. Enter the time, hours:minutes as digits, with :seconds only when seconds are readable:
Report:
6:00
